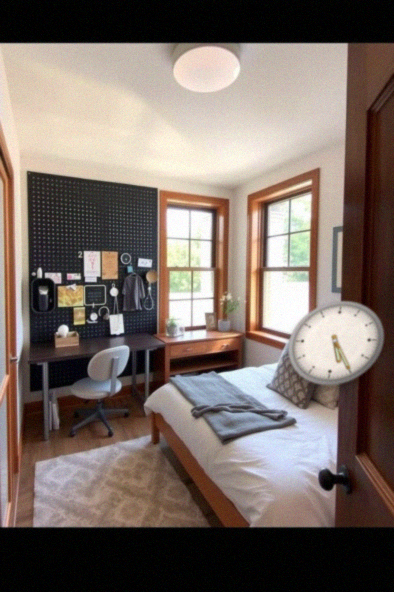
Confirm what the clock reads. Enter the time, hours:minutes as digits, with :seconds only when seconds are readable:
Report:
5:25
